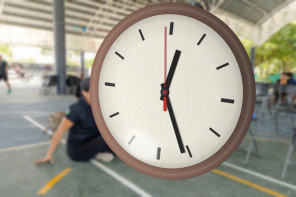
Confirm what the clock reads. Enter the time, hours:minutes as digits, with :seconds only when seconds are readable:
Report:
12:25:59
